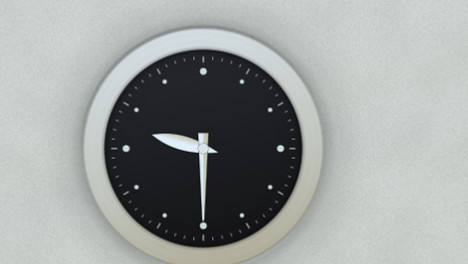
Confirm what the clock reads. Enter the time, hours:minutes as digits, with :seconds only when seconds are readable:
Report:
9:30
